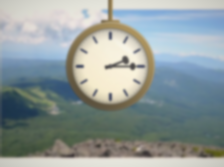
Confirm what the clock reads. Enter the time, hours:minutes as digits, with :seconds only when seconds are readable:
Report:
2:15
